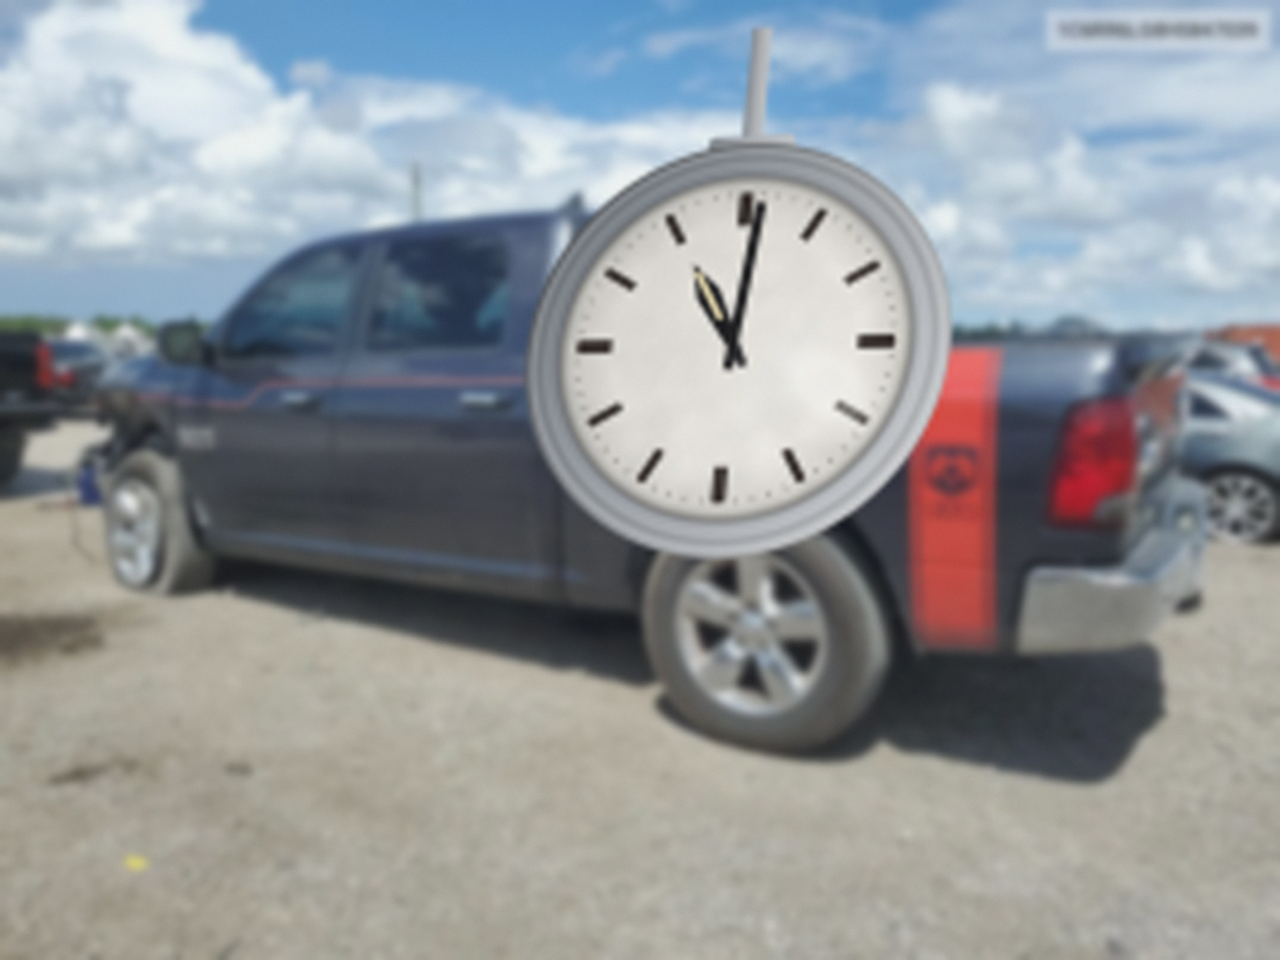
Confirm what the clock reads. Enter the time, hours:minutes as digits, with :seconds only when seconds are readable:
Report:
11:01
